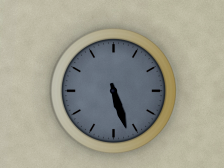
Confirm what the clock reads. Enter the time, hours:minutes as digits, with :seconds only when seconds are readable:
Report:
5:27
